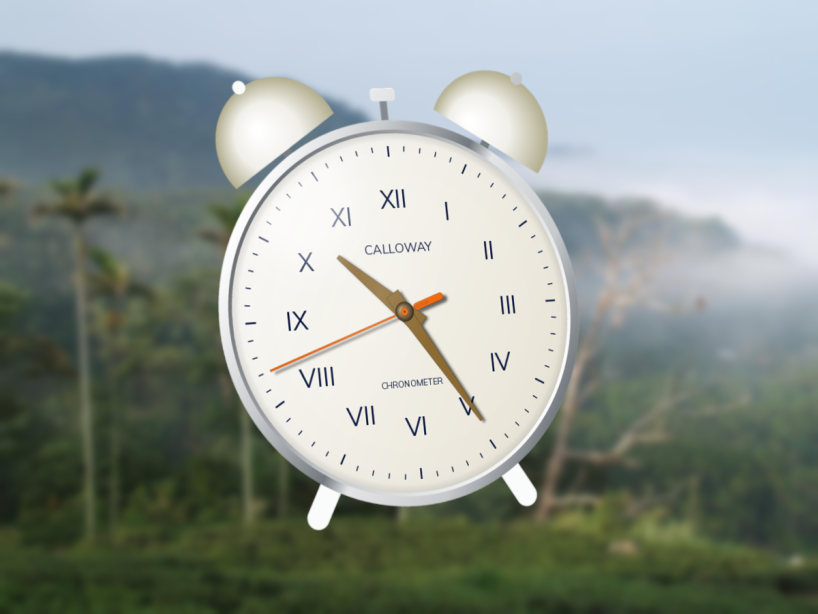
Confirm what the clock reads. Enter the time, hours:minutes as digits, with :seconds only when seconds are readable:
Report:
10:24:42
